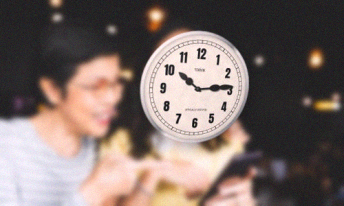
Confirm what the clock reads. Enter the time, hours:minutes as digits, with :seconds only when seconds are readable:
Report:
10:14
